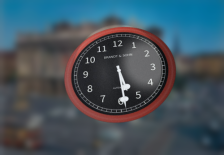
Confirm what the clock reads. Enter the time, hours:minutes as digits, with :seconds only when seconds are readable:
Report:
5:29
